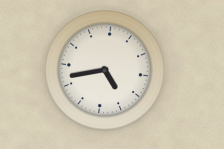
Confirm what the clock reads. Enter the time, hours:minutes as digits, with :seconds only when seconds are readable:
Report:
4:42
